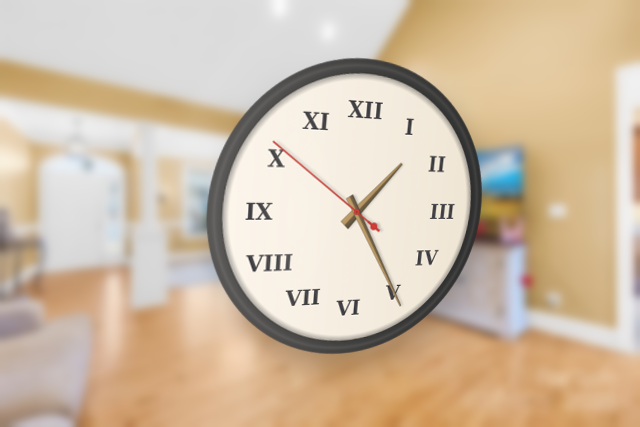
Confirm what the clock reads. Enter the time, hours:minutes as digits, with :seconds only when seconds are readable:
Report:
1:24:51
